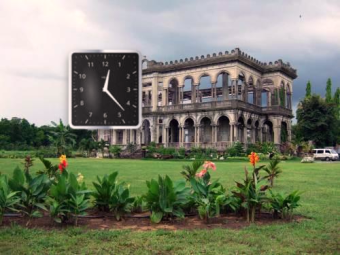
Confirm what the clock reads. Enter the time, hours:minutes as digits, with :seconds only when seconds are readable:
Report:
12:23
